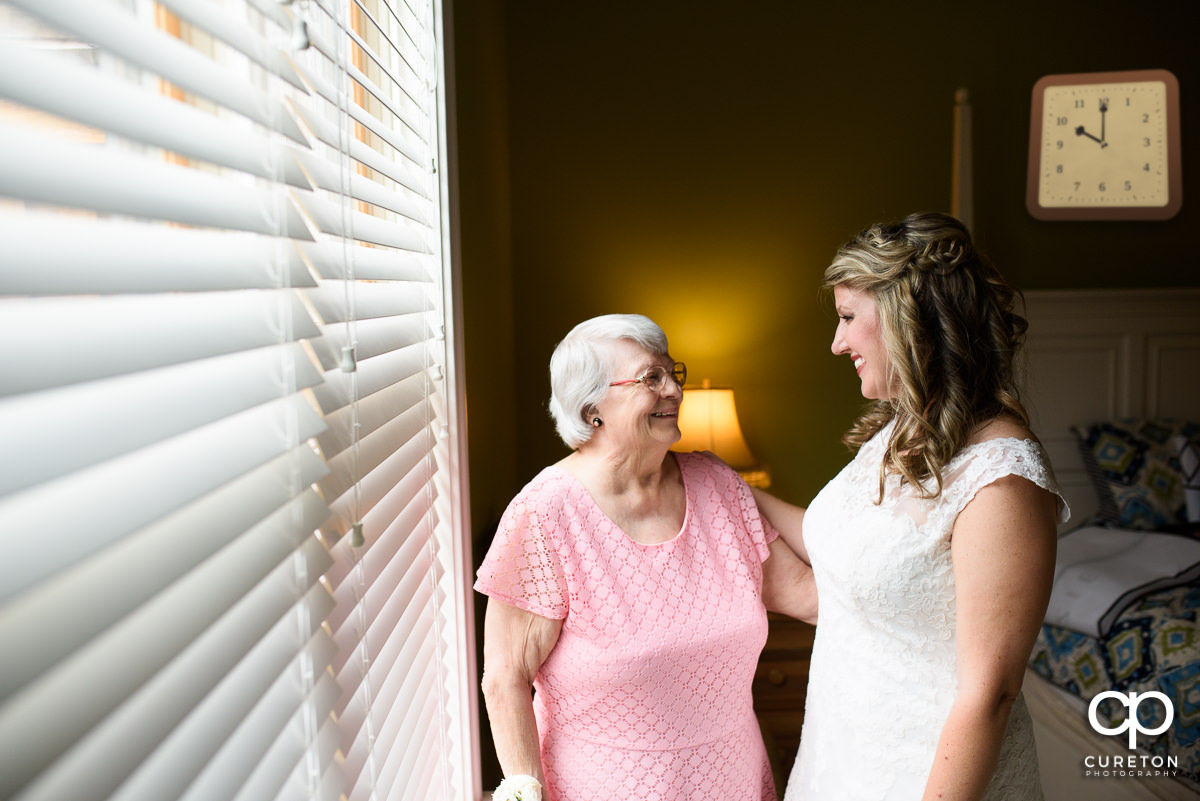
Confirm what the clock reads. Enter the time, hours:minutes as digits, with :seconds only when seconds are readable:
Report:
10:00
